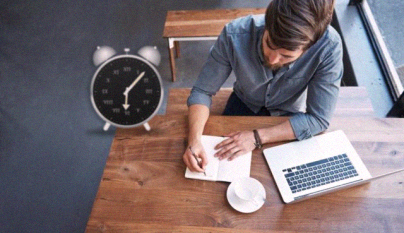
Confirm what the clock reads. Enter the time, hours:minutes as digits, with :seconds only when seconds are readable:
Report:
6:07
